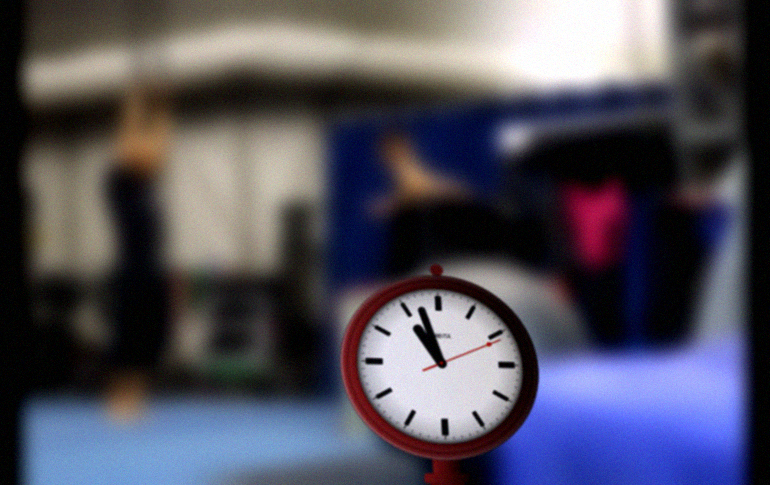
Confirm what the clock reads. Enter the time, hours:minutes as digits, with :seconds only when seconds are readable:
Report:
10:57:11
